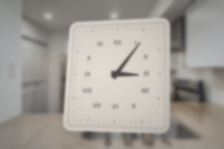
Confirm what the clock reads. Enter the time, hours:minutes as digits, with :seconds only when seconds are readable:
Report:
3:06
